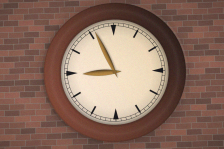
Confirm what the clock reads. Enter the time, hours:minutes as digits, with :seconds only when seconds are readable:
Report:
8:56
